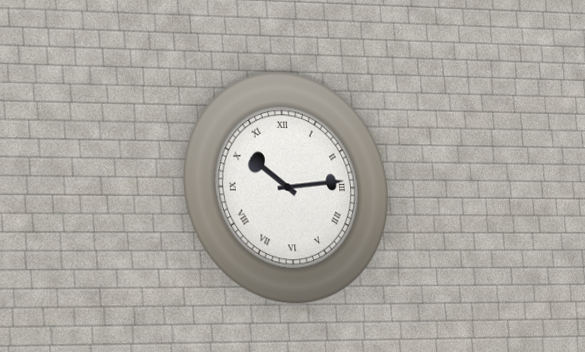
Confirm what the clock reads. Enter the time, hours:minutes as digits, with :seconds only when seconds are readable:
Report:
10:14
